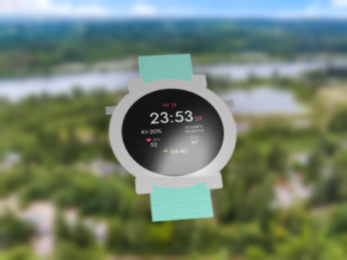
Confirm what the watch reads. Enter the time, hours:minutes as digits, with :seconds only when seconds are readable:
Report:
23:53
